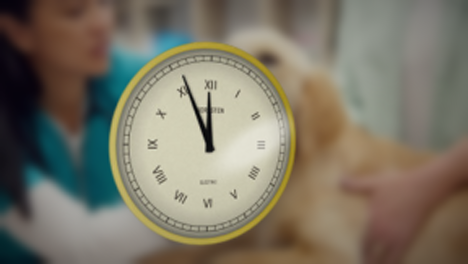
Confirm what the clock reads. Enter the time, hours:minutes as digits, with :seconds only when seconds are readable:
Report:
11:56
